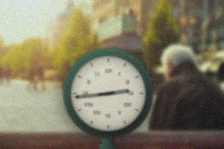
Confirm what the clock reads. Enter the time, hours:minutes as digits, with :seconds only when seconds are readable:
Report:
2:44
